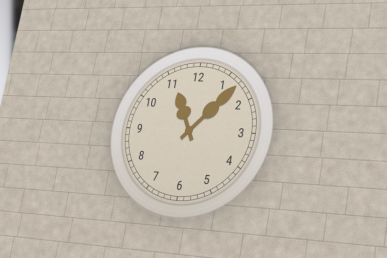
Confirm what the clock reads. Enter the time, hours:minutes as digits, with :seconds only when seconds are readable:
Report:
11:07
